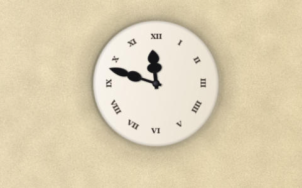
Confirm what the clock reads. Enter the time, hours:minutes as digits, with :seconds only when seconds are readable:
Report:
11:48
